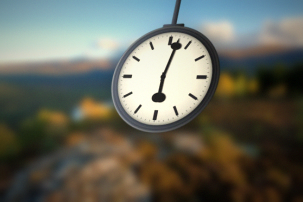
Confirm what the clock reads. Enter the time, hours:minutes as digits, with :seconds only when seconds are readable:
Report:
6:02
